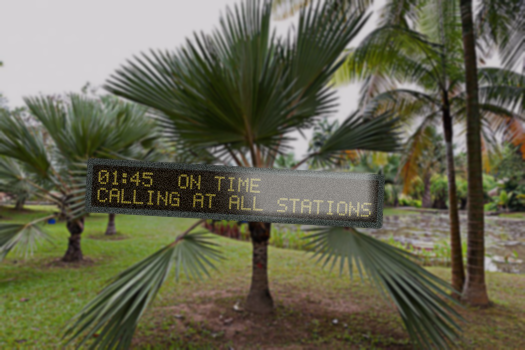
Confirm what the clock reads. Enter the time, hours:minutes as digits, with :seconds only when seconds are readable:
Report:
1:45
